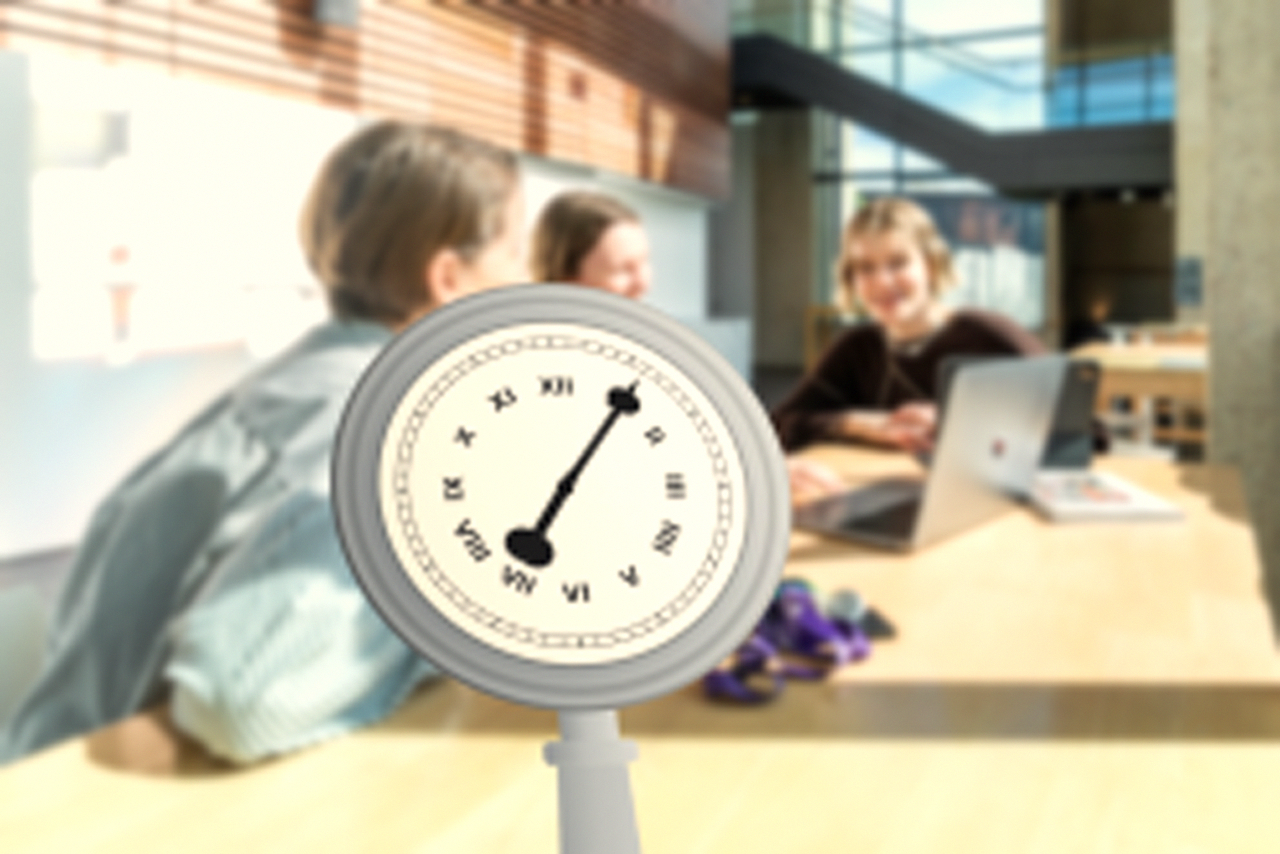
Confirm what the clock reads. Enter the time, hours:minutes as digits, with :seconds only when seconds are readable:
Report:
7:06
